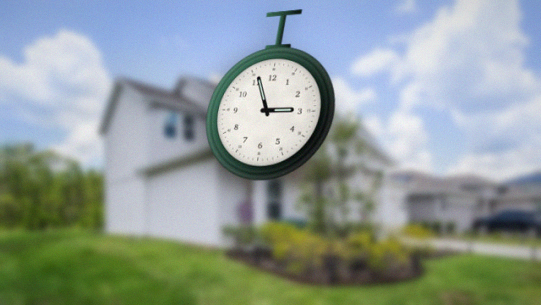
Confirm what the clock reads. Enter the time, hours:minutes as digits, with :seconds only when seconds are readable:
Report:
2:56
